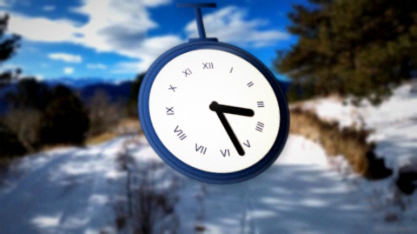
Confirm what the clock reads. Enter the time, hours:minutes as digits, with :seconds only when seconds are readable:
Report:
3:27
